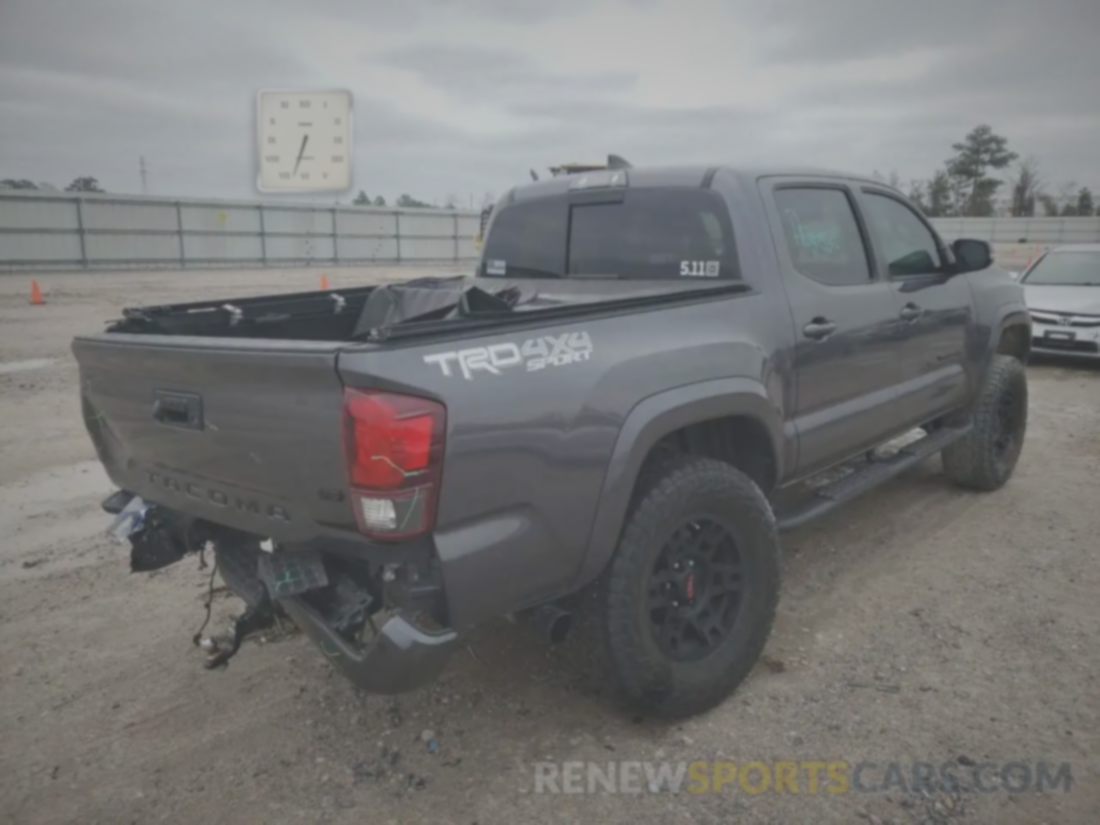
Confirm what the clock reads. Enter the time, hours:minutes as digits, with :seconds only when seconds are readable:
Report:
6:33
